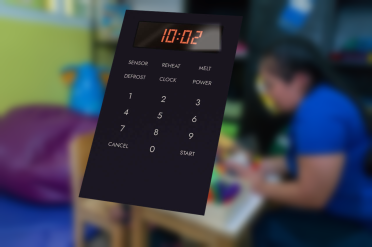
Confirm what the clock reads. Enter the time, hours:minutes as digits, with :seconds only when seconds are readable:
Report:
10:02
